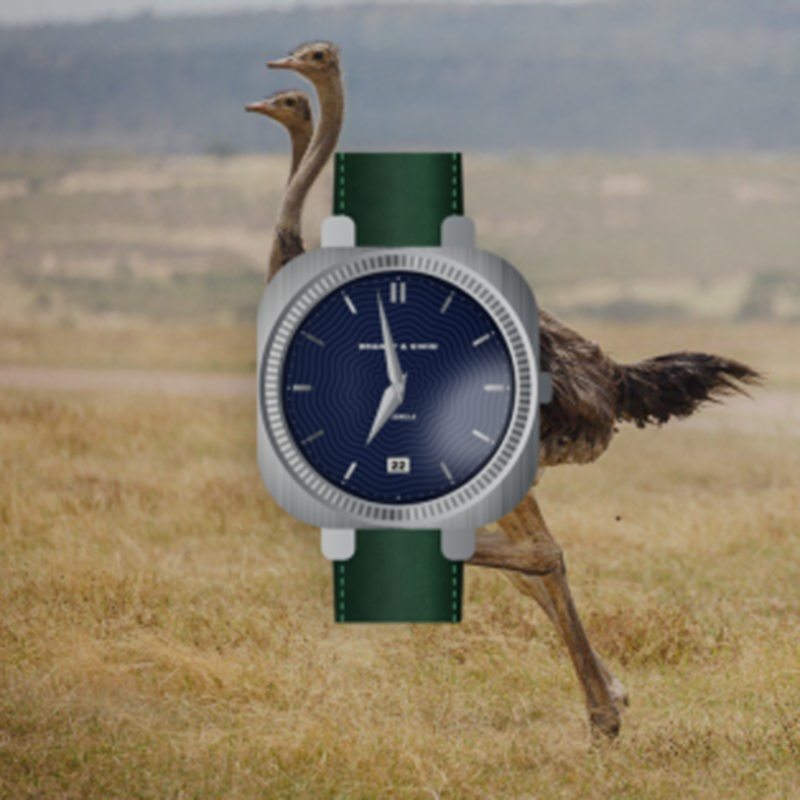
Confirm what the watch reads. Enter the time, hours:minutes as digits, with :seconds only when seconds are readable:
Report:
6:58
